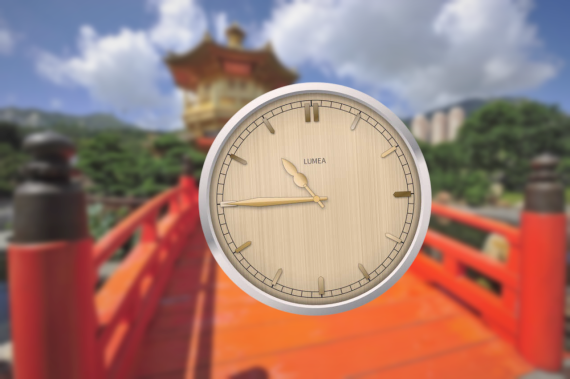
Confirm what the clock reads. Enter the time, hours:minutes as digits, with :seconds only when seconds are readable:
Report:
10:45
